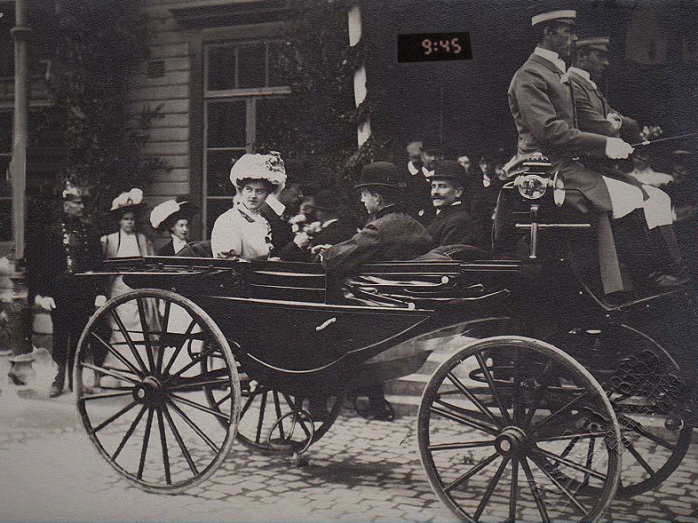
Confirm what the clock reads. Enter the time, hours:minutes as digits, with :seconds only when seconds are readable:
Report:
9:45
